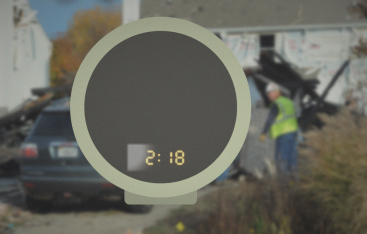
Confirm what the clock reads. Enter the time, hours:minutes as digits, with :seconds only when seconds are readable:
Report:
2:18
